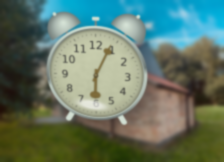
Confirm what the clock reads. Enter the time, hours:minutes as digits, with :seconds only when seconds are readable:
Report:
6:04
